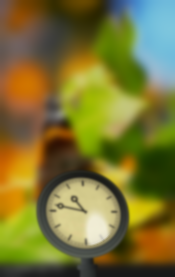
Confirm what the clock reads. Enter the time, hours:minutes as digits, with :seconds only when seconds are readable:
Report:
10:47
